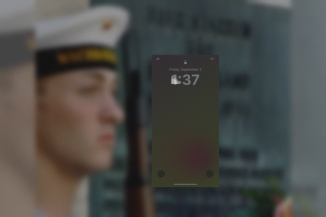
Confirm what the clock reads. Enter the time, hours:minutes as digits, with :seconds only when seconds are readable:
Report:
1:37
